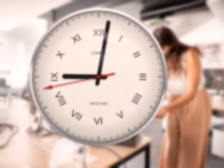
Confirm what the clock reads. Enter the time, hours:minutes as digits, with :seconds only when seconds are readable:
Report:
9:01:43
